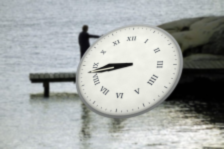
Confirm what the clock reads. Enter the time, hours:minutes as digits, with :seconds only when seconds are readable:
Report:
8:43
